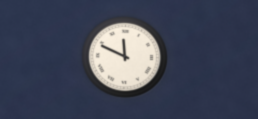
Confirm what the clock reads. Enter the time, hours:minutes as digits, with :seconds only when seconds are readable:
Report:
11:49
